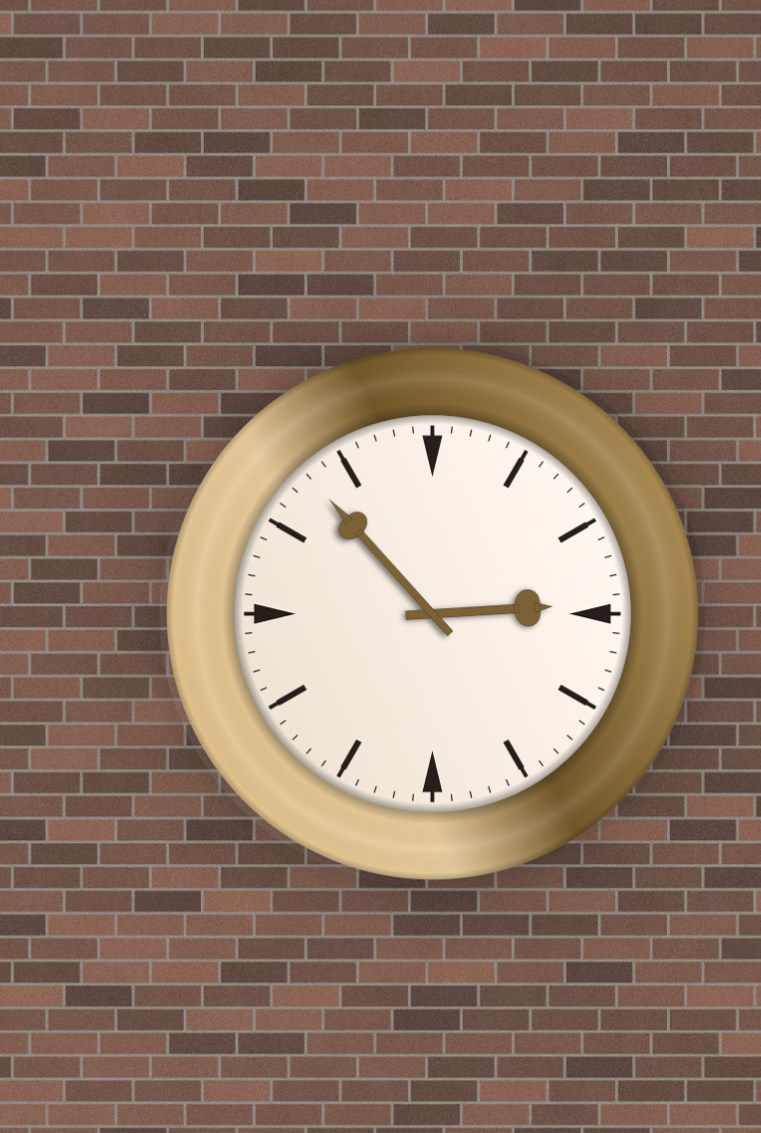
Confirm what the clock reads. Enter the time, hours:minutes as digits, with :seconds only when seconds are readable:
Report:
2:53
